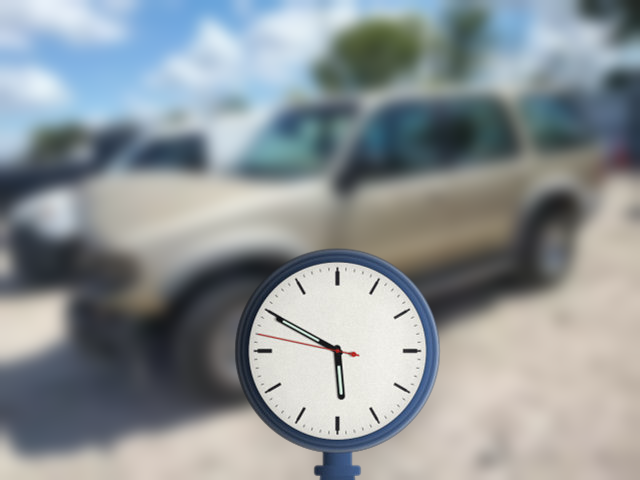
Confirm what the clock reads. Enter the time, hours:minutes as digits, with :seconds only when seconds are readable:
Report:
5:49:47
